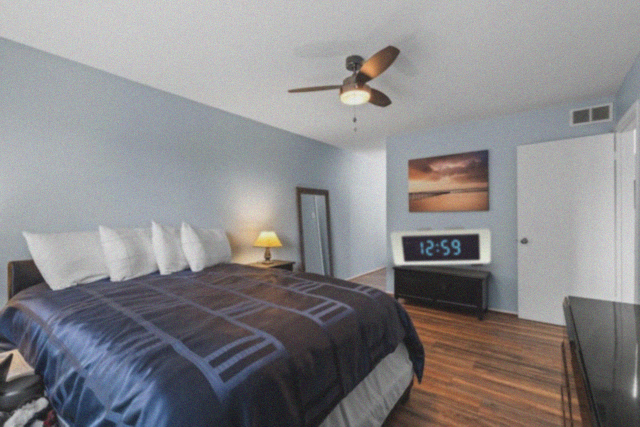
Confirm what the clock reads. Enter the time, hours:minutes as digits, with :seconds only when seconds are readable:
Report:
12:59
